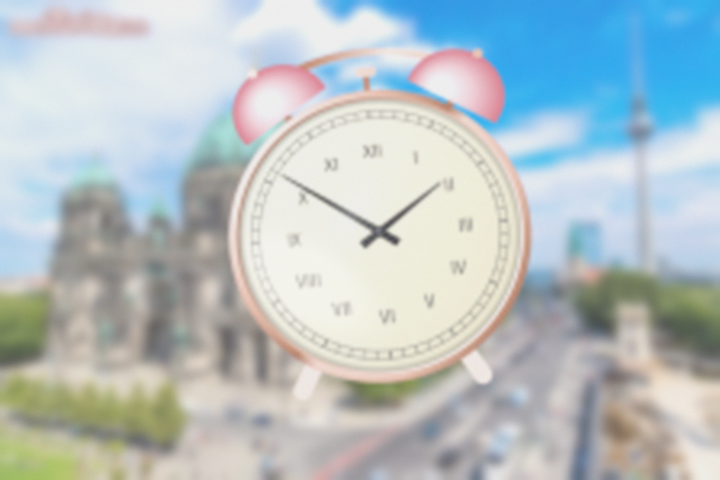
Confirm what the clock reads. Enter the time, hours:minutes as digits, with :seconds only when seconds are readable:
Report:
1:51
